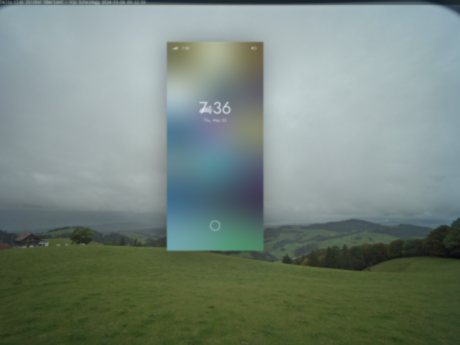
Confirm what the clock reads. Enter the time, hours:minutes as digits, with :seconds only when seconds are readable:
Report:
7:36
